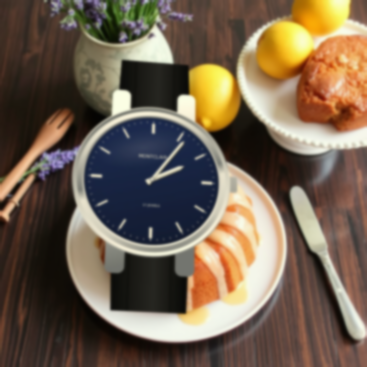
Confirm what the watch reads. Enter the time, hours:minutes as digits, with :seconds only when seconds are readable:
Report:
2:06
